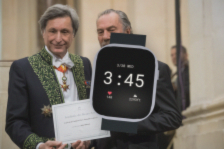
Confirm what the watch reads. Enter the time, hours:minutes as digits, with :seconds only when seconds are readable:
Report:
3:45
